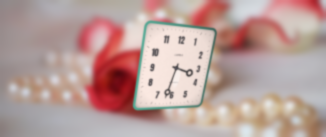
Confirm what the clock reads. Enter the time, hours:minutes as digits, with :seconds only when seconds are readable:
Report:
3:32
